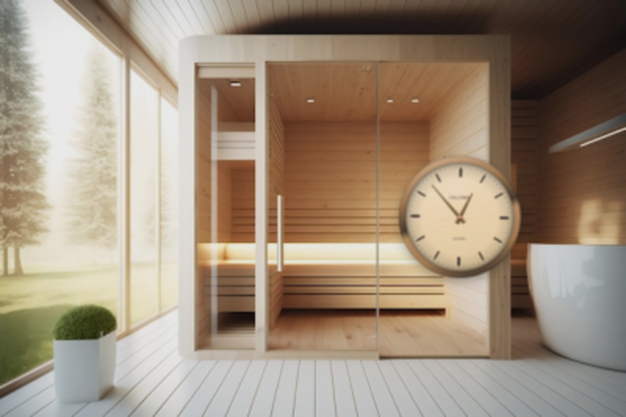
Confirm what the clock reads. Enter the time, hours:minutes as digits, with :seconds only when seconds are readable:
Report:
12:53
